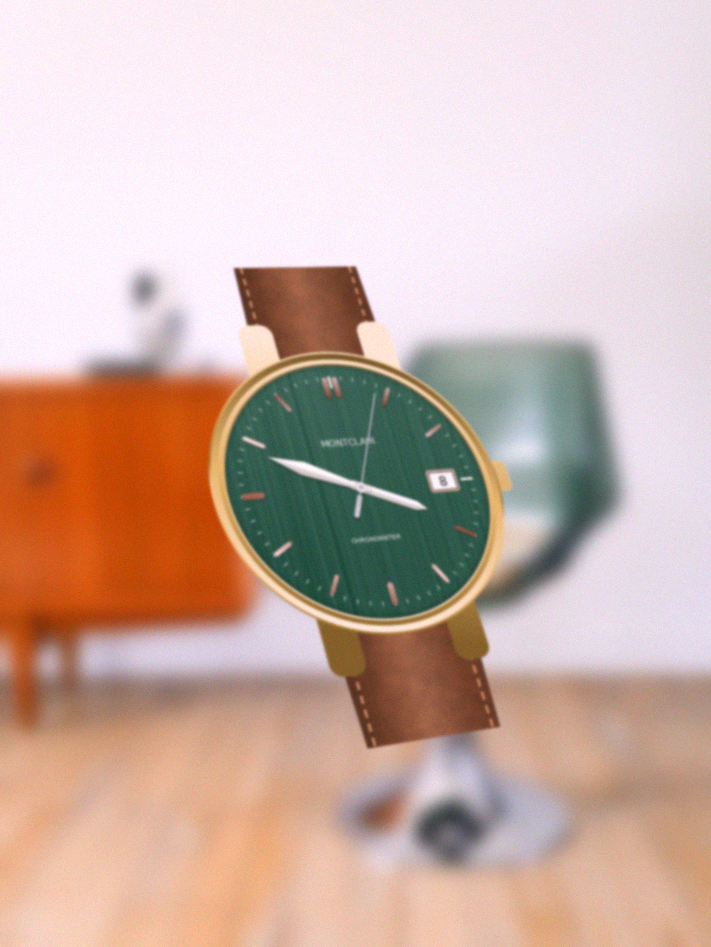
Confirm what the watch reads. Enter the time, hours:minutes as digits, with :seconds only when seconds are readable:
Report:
3:49:04
